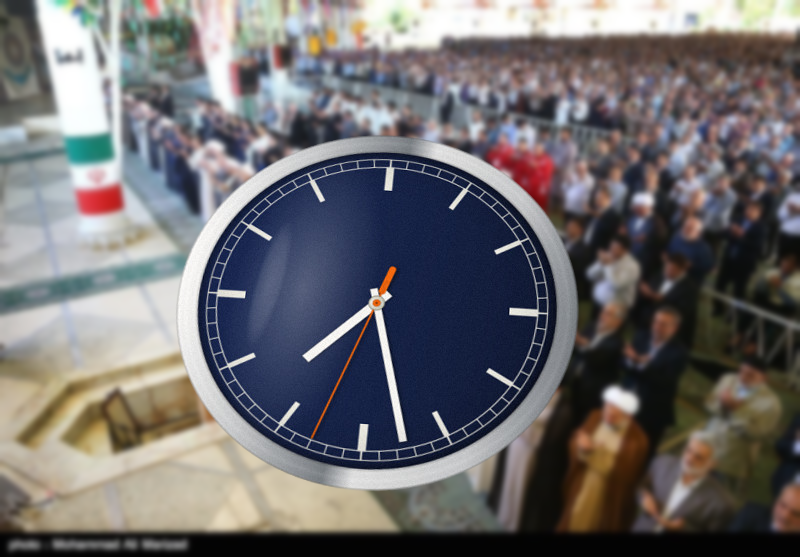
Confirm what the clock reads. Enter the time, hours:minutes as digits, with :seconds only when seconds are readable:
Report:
7:27:33
